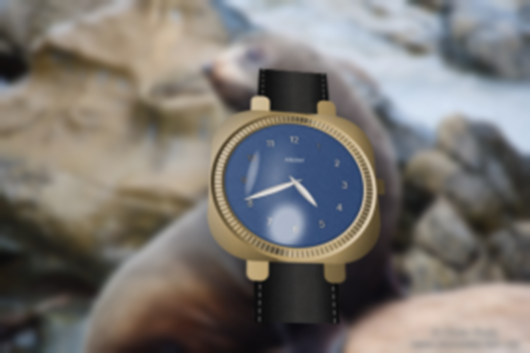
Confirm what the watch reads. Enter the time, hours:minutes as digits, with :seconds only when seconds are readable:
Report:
4:41
